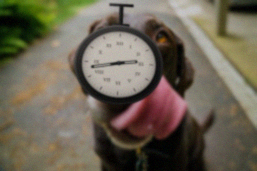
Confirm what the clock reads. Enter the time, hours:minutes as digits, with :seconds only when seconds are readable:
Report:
2:43
